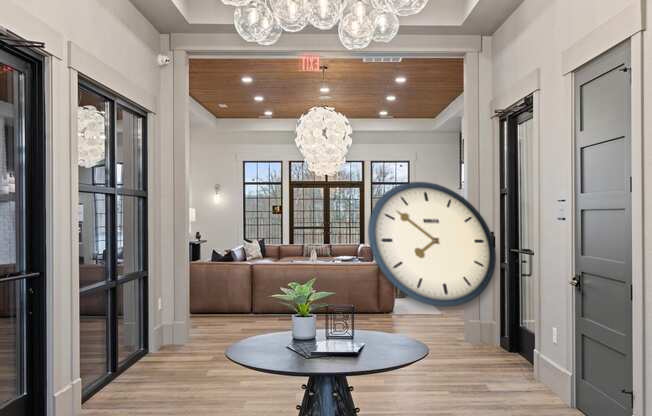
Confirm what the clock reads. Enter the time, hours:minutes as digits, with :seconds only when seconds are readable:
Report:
7:52
